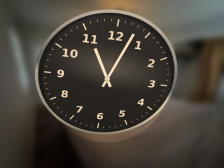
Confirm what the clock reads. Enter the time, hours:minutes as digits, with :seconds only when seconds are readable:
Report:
11:03
